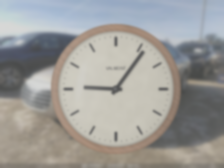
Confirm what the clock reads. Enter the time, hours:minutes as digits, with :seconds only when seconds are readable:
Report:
9:06
